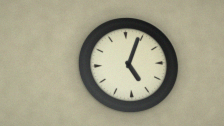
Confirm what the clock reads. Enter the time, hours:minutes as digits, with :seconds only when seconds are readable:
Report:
5:04
